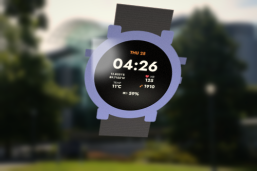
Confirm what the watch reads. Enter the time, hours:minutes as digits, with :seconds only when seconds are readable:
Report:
4:26
